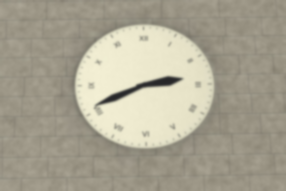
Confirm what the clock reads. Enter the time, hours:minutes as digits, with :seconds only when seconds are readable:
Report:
2:41
